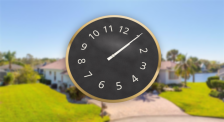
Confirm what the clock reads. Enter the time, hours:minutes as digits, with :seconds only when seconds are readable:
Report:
1:05
